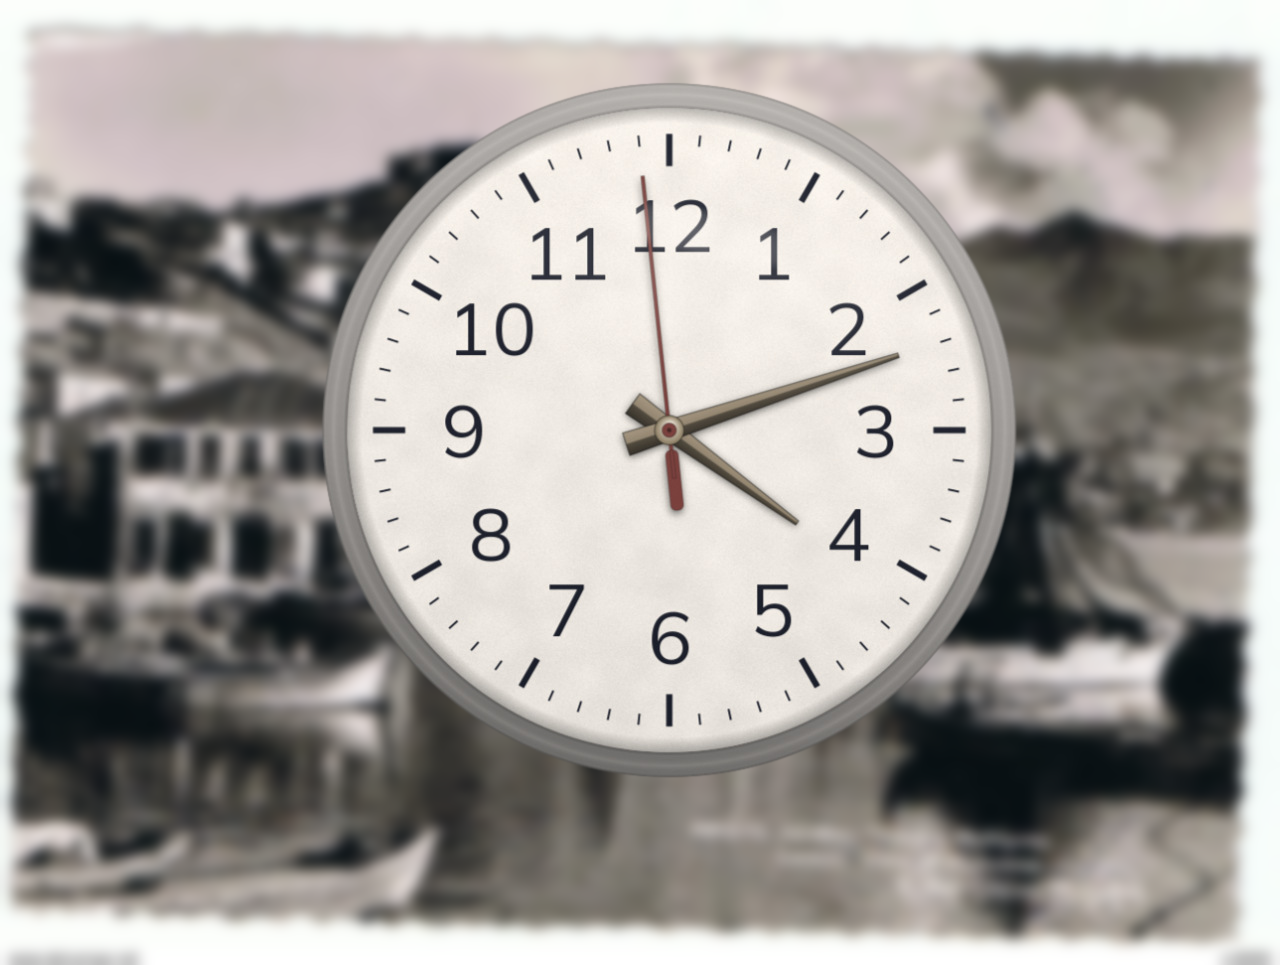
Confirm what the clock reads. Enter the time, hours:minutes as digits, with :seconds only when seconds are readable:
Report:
4:11:59
